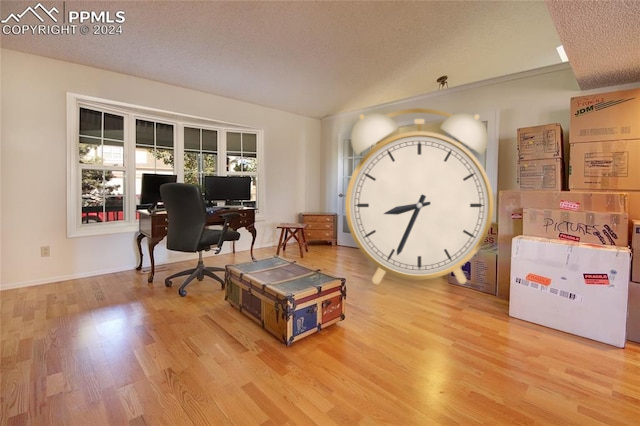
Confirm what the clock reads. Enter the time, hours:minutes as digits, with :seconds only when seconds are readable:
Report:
8:34
